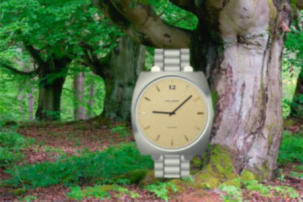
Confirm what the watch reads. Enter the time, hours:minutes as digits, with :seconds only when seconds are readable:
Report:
9:08
